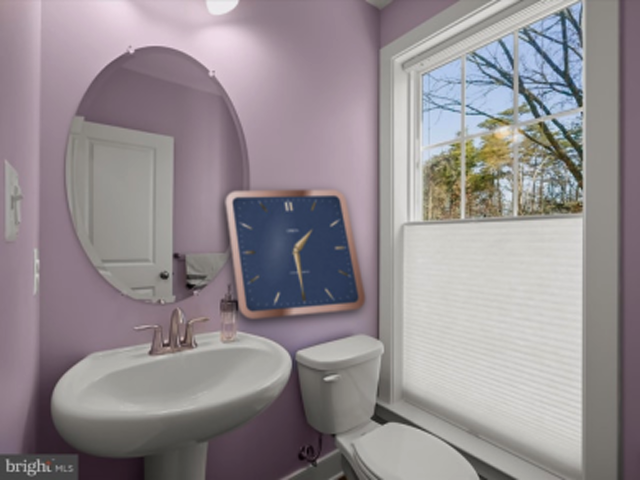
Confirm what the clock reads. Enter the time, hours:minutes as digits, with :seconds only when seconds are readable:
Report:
1:30
